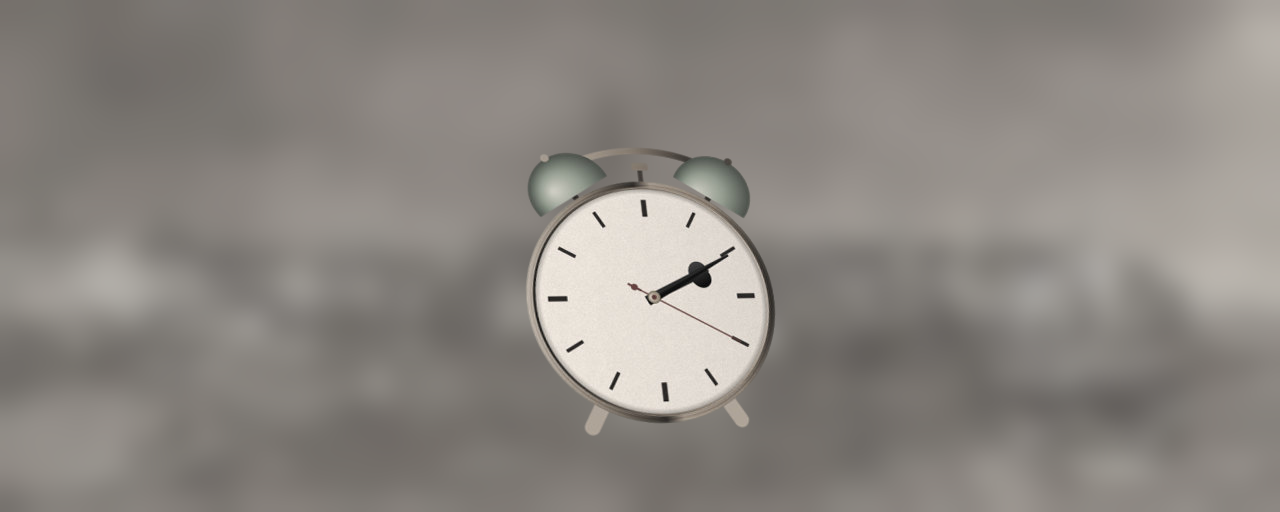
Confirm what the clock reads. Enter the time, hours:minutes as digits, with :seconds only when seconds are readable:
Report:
2:10:20
